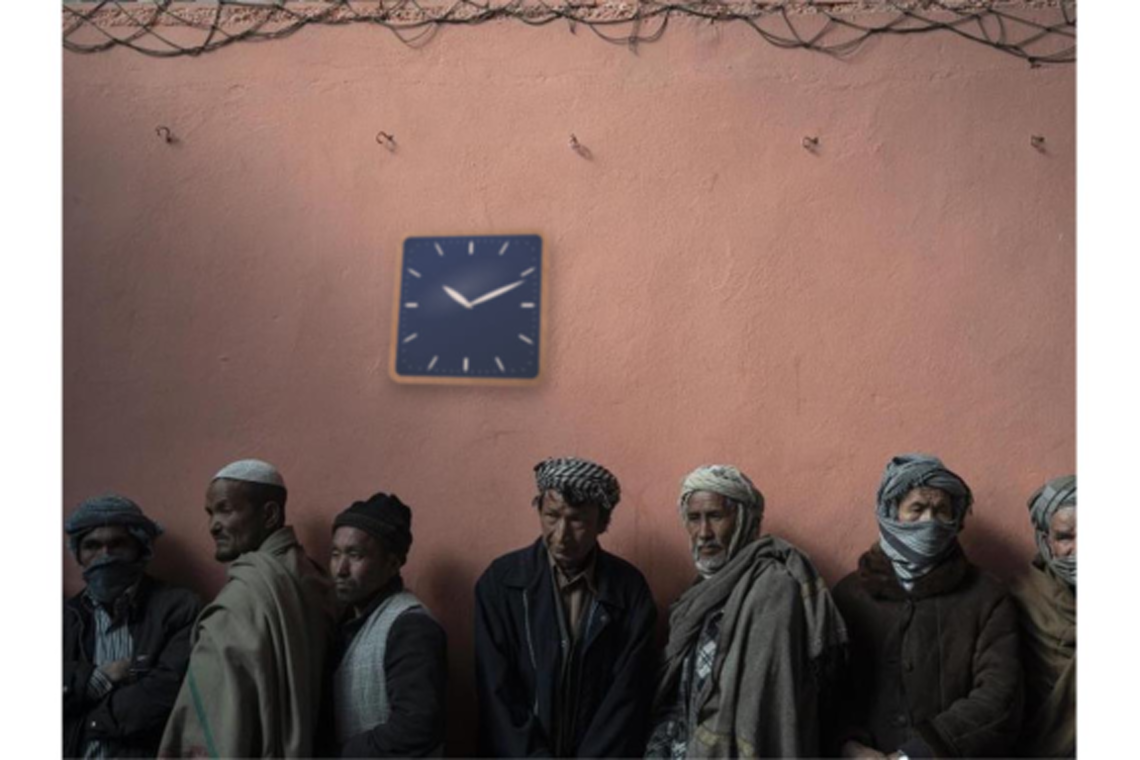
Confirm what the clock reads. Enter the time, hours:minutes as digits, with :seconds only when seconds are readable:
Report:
10:11
